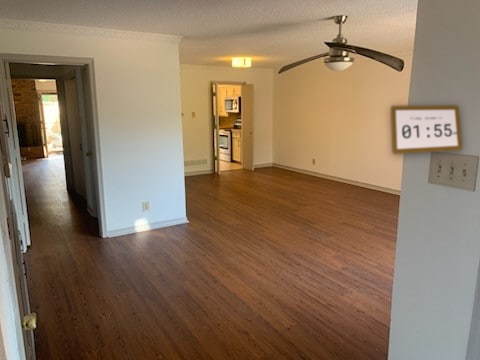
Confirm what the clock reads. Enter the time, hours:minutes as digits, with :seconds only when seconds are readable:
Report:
1:55
